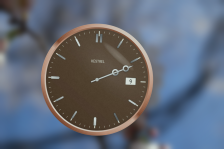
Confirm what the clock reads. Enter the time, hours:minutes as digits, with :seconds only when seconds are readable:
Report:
2:11
